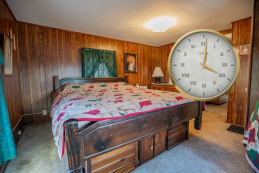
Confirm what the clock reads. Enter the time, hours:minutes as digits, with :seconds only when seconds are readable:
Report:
4:01
